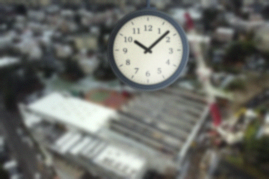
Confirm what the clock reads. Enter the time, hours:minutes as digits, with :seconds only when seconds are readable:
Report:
10:08
